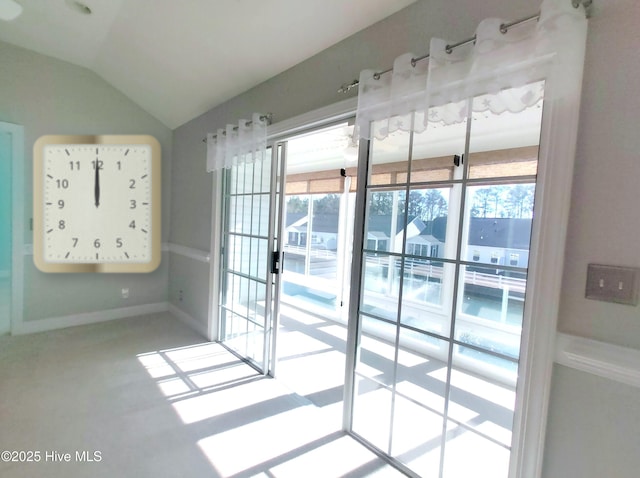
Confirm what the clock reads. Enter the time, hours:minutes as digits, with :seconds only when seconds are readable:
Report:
12:00
